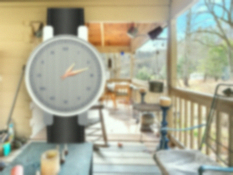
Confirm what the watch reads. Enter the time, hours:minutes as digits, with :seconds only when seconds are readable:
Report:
1:12
